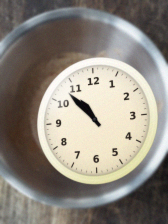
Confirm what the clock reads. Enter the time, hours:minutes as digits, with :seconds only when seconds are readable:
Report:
10:53
